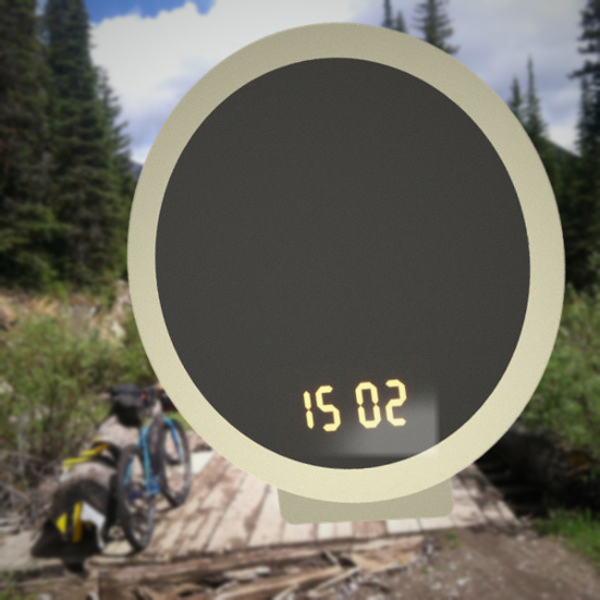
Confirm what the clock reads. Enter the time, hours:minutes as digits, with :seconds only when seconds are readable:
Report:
15:02
